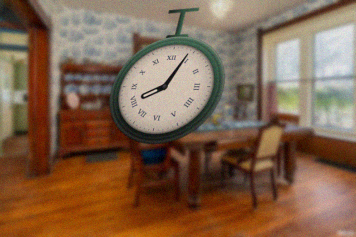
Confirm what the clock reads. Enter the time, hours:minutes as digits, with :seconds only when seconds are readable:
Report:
8:04
